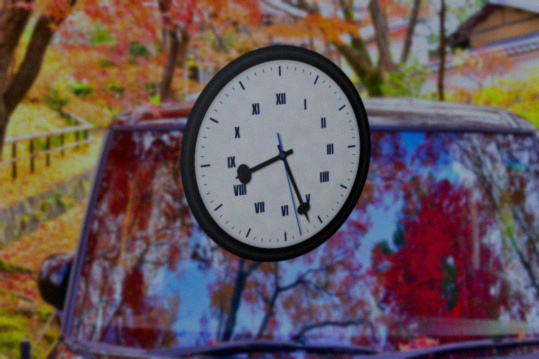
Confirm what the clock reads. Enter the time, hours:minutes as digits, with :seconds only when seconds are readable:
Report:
8:26:28
